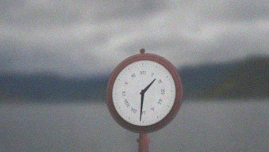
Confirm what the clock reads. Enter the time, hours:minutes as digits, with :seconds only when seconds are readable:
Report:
1:31
